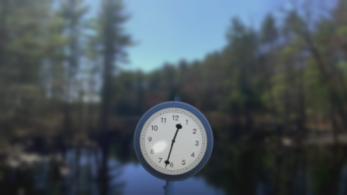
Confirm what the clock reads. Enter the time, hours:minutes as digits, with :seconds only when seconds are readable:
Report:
12:32
